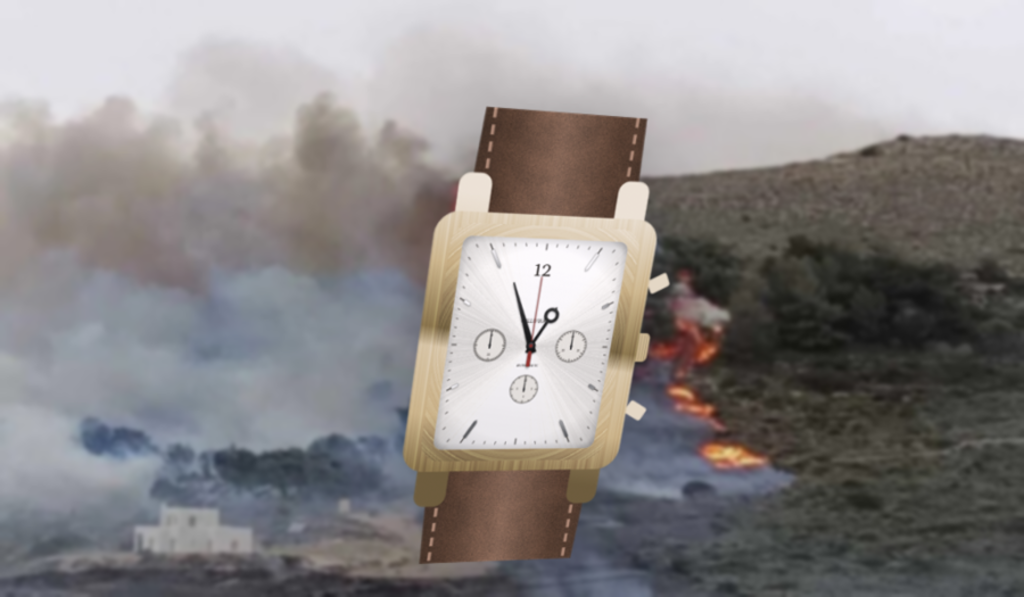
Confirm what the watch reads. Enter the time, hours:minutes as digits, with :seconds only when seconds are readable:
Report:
12:56
